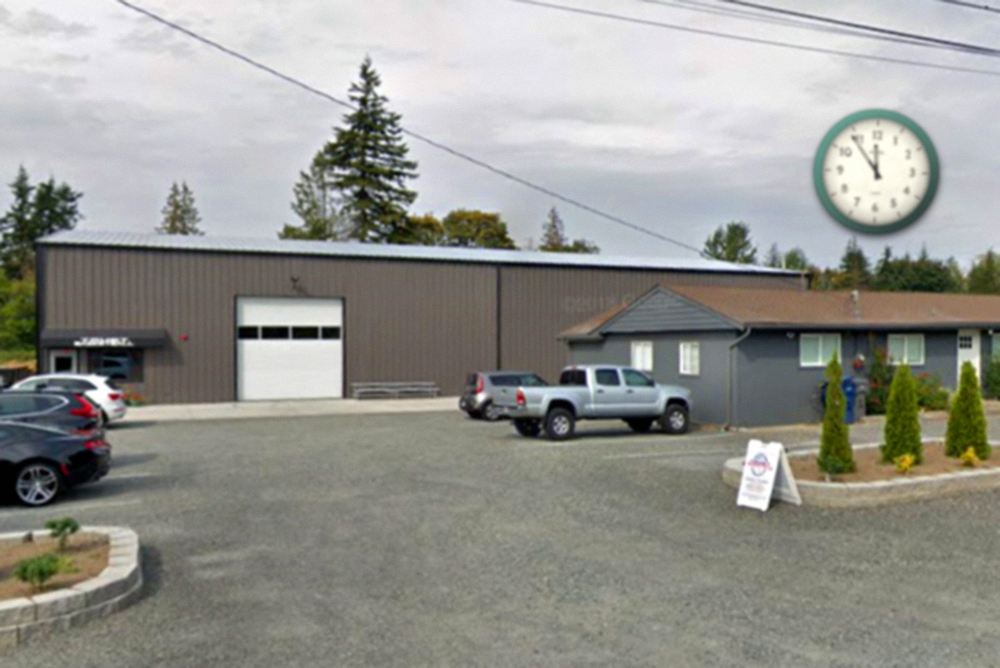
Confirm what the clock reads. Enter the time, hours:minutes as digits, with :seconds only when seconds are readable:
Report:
11:54
